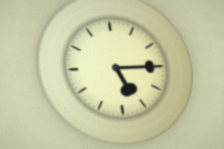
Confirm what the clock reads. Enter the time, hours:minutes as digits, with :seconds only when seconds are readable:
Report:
5:15
